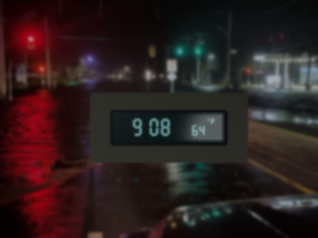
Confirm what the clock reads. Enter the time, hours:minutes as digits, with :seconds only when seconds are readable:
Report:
9:08
